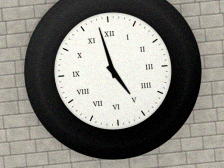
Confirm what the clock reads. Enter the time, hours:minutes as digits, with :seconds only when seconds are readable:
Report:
4:58
